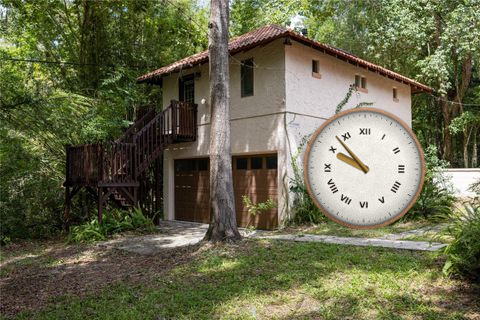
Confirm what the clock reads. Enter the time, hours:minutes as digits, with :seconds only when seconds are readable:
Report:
9:53
